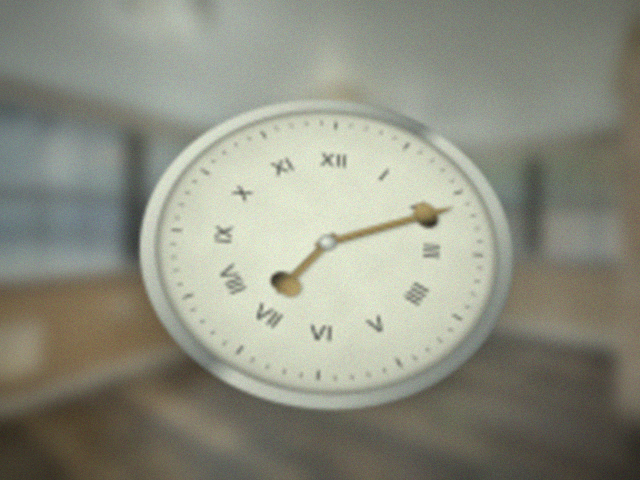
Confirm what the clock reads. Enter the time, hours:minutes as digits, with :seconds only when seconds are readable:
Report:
7:11
